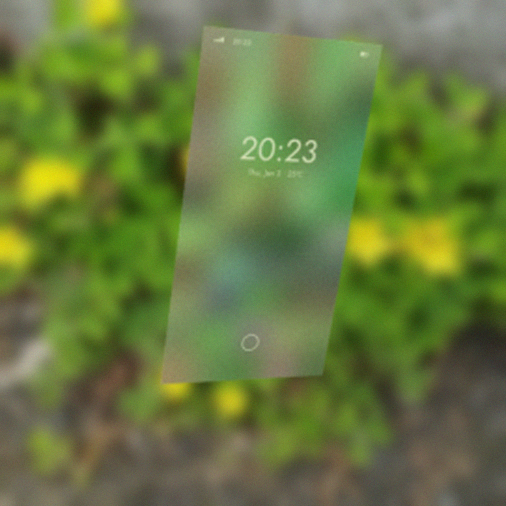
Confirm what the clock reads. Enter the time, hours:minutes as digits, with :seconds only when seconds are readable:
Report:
20:23
